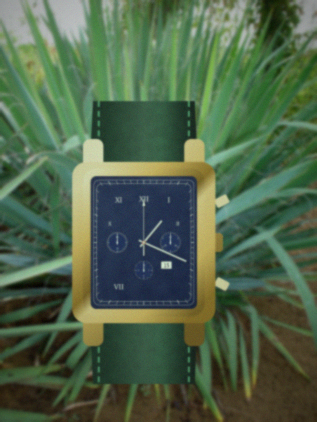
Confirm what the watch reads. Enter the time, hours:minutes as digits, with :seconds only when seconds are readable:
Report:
1:19
